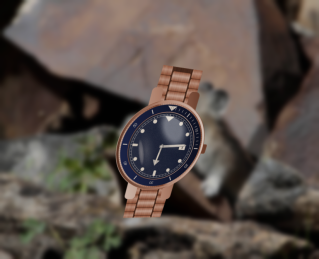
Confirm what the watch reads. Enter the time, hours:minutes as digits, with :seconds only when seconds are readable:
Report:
6:14
